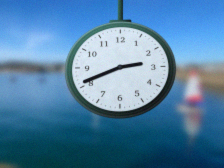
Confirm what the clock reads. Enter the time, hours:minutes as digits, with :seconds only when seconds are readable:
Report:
2:41
